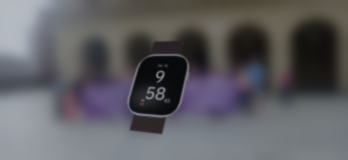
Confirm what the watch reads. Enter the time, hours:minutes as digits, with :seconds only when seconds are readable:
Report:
9:58
